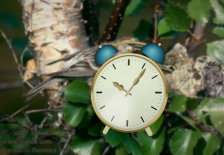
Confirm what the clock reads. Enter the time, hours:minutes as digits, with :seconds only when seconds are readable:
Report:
10:06
